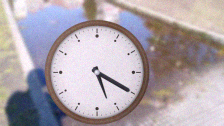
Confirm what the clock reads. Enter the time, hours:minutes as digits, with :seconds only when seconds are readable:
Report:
5:20
